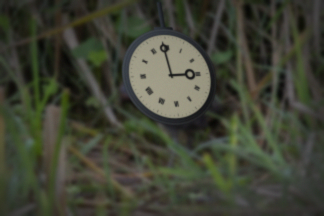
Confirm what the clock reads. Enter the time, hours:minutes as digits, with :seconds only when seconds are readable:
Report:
2:59
